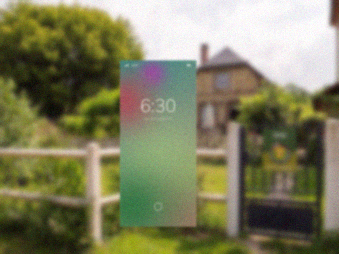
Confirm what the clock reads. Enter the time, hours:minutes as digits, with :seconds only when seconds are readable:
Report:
6:30
